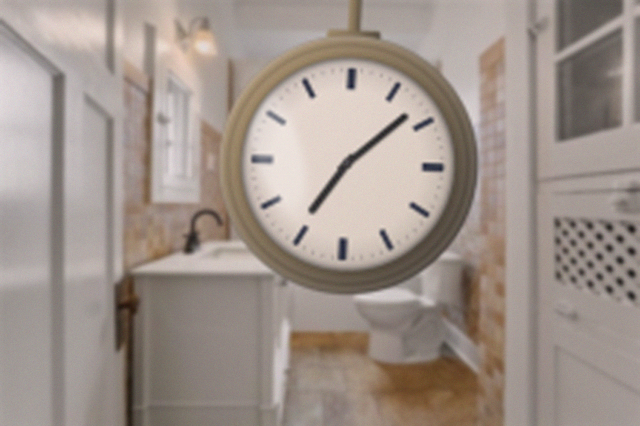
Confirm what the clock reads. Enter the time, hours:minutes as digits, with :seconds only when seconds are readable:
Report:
7:08
